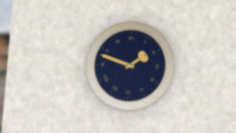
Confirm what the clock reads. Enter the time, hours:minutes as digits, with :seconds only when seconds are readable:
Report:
1:48
